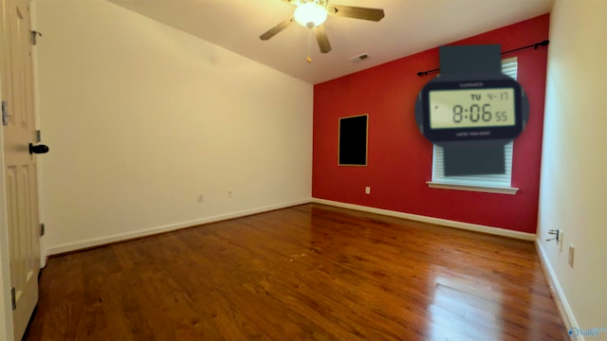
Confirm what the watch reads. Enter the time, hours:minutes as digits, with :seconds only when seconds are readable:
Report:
8:06
